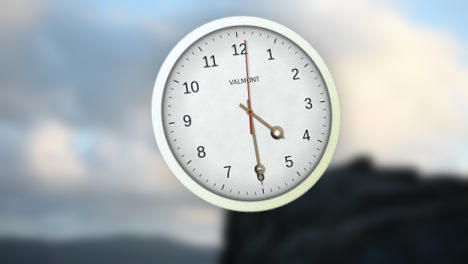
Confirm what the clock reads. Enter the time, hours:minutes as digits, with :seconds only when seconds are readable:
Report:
4:30:01
